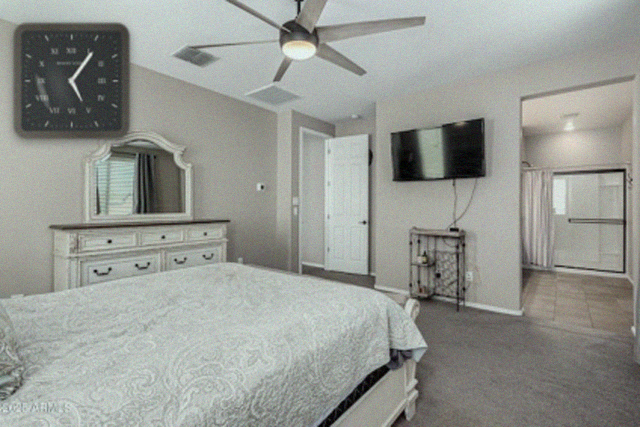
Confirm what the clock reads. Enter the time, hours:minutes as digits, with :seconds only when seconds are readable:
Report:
5:06
